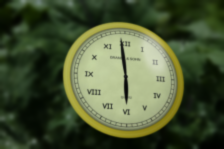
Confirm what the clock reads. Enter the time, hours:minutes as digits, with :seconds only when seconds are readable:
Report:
5:59
